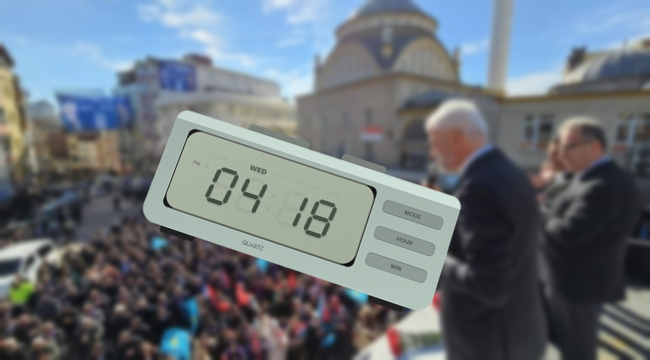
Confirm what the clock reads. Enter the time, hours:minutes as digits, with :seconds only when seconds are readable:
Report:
4:18
